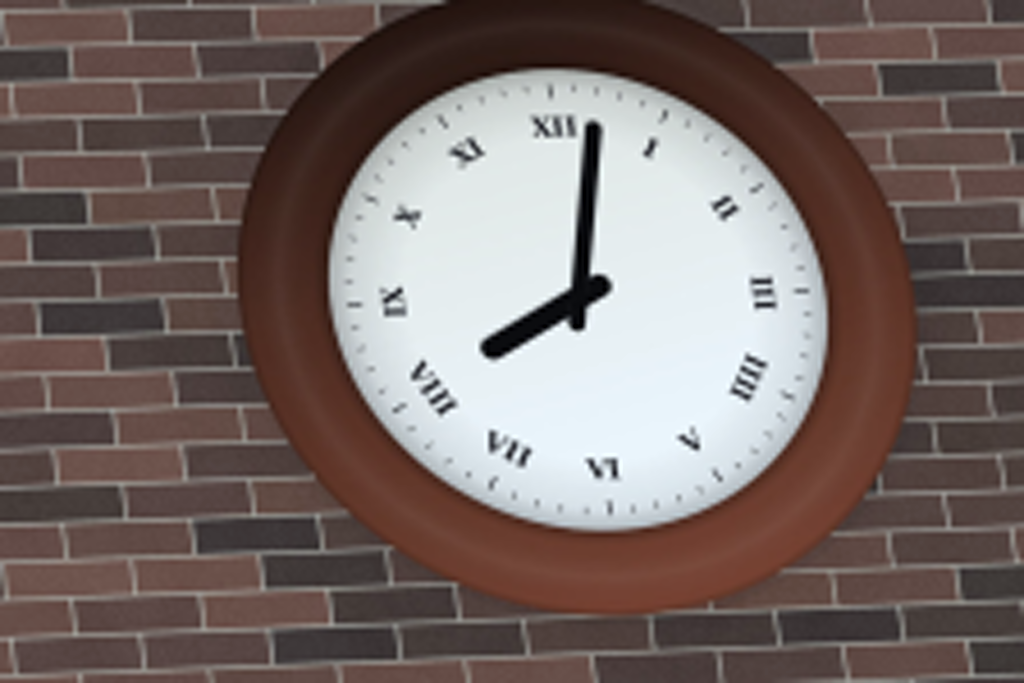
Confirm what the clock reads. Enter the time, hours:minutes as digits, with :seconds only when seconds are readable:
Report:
8:02
